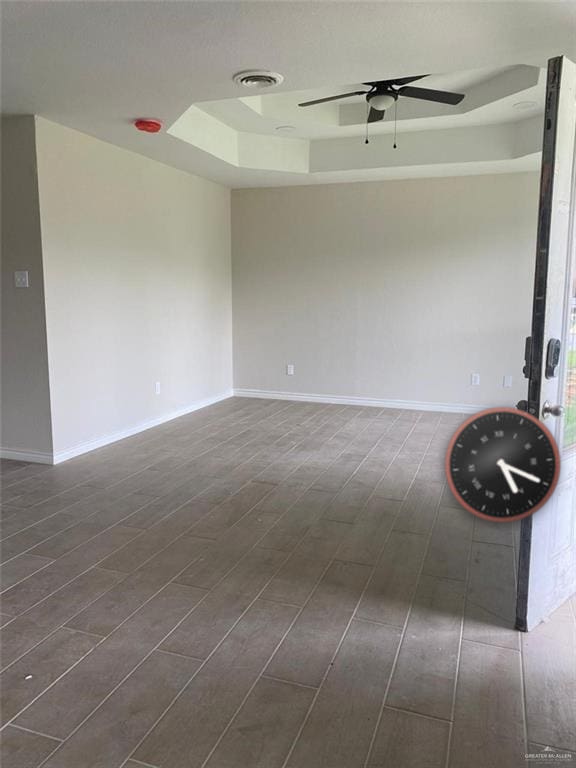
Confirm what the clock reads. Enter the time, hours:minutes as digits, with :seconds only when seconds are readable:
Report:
5:20
